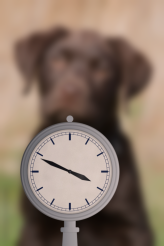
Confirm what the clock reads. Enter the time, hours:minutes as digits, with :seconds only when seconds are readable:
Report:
3:49
